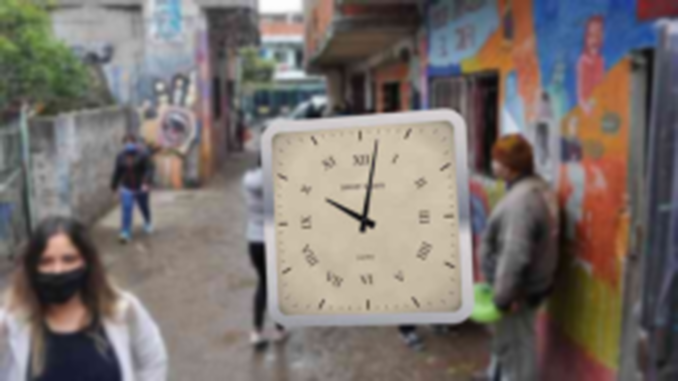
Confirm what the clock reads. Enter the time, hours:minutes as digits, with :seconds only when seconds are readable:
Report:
10:02
